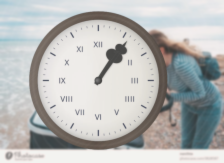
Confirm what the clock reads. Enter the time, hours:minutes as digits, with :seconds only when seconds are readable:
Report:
1:06
